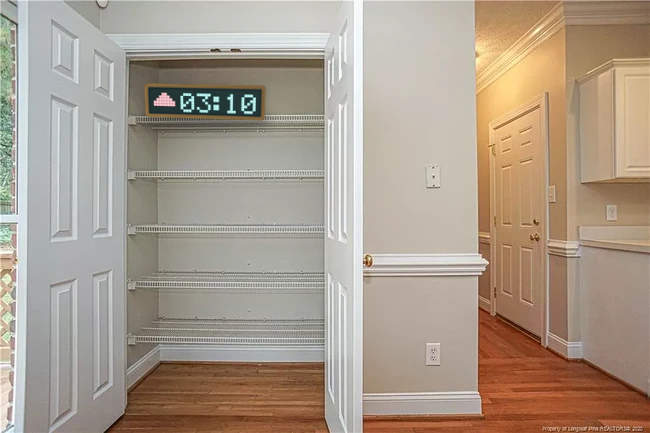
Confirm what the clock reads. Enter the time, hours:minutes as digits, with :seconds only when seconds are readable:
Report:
3:10
